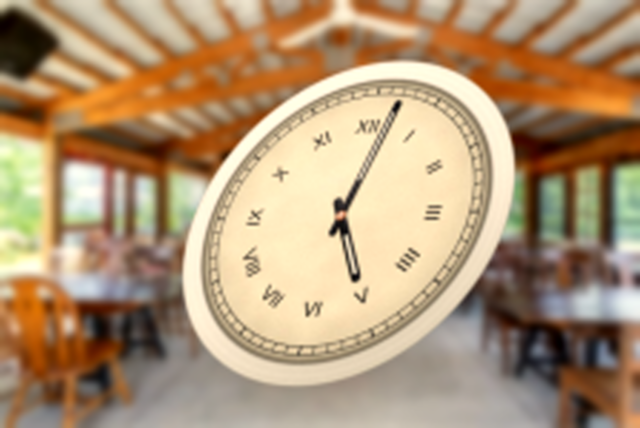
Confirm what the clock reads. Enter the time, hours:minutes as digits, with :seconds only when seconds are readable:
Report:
5:02
